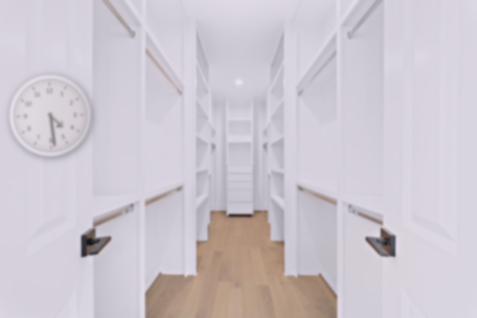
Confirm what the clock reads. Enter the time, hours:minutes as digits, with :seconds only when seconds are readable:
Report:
4:29
